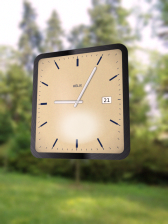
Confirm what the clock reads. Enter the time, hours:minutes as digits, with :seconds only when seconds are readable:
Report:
9:05
